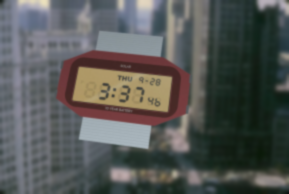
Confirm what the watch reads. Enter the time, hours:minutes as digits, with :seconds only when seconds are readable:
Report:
3:37
